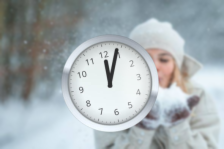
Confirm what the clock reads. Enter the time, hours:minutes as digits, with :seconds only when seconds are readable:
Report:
12:04
